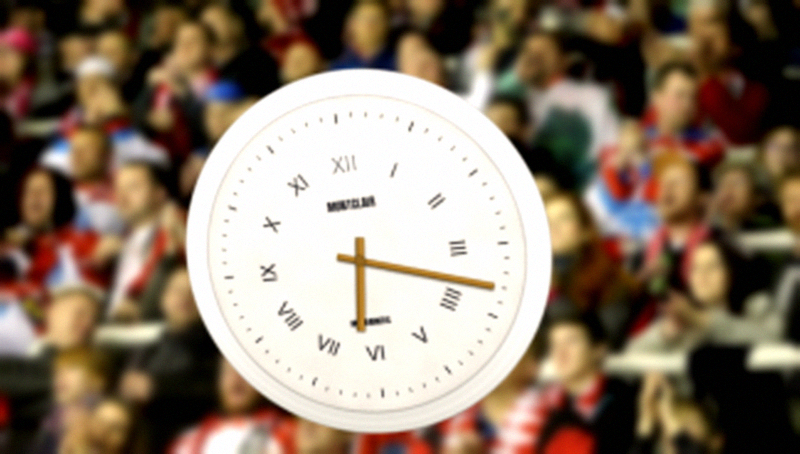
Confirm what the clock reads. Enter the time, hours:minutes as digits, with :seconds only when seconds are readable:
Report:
6:18
